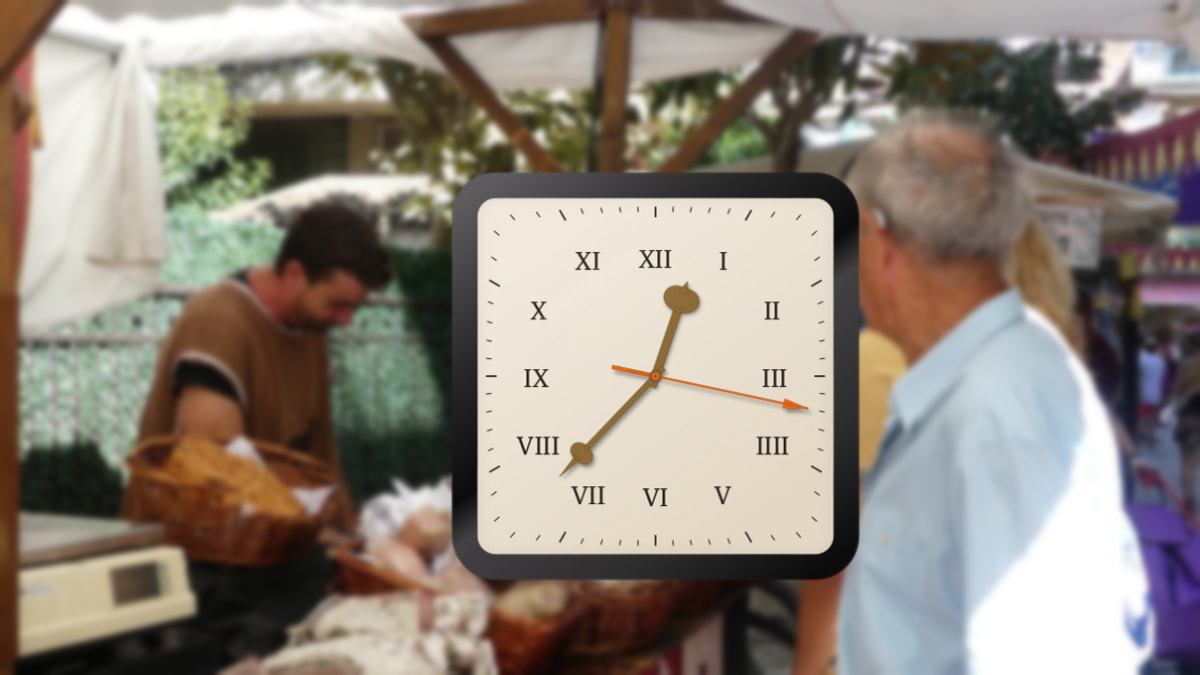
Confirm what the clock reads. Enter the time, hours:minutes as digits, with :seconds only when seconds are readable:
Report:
12:37:17
